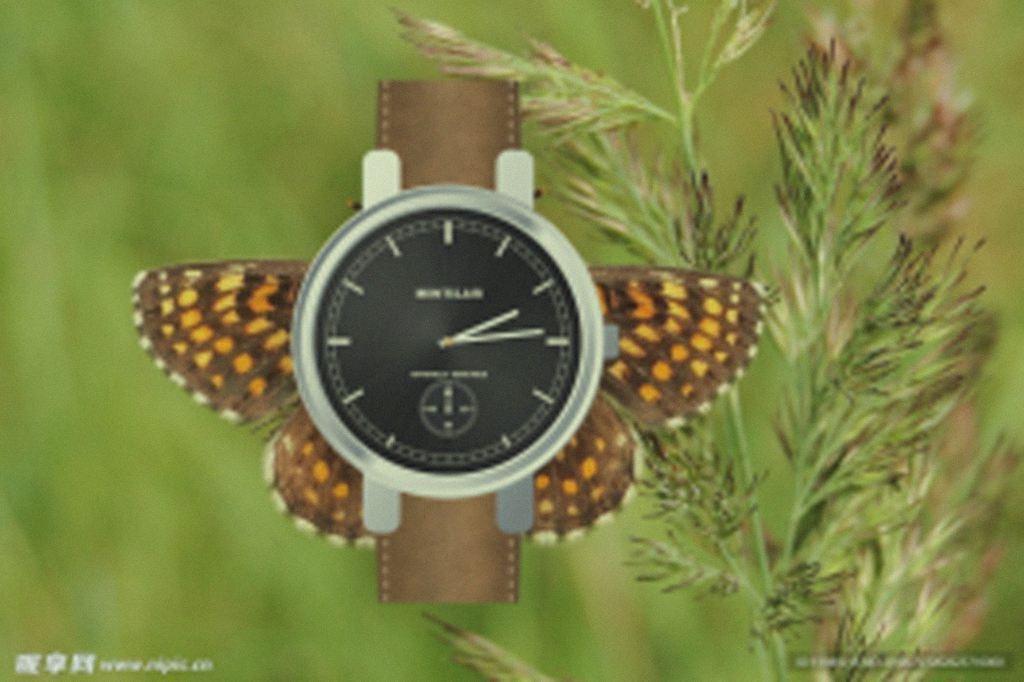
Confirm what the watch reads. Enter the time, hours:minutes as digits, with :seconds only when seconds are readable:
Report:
2:14
